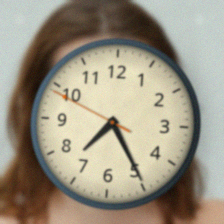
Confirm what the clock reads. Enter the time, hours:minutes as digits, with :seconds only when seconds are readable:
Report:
7:24:49
